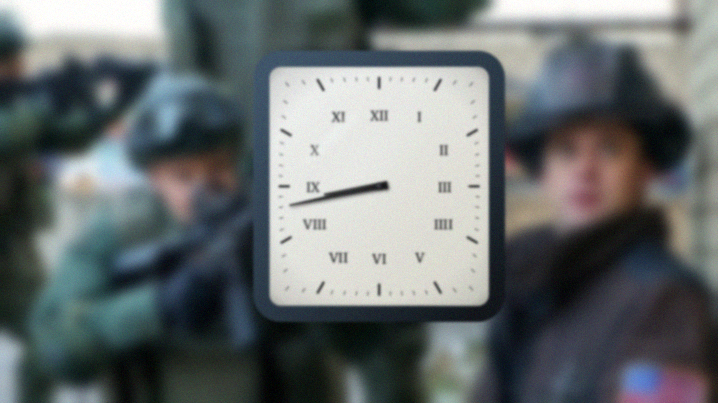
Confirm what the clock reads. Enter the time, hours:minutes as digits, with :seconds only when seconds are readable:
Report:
8:43
